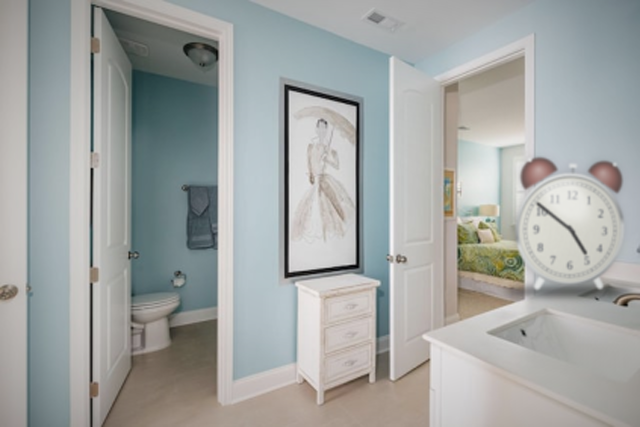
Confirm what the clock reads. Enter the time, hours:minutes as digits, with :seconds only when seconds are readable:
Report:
4:51
